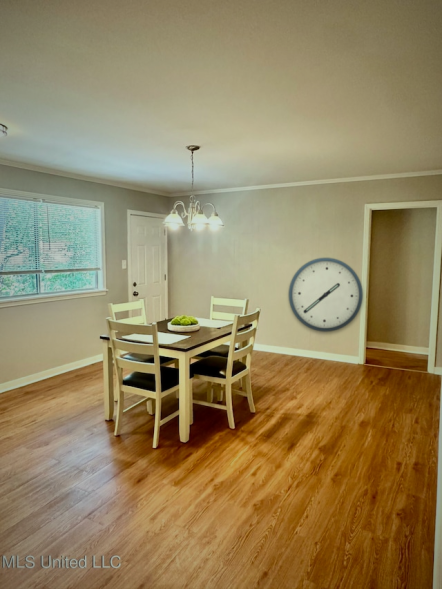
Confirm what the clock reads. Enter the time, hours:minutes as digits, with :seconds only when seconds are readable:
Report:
1:38
